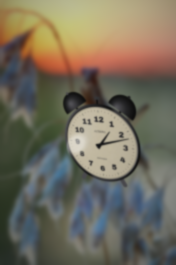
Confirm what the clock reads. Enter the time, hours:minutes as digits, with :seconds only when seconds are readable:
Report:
1:12
